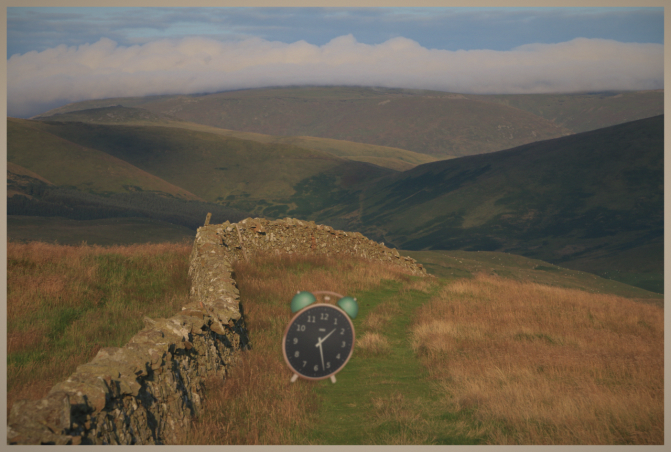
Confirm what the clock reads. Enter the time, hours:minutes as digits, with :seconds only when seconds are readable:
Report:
1:27
